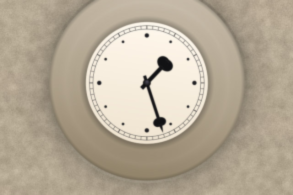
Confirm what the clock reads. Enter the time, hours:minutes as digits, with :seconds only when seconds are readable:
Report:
1:27
